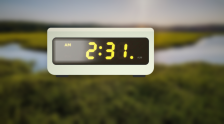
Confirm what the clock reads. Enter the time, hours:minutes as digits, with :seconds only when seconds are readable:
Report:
2:31
